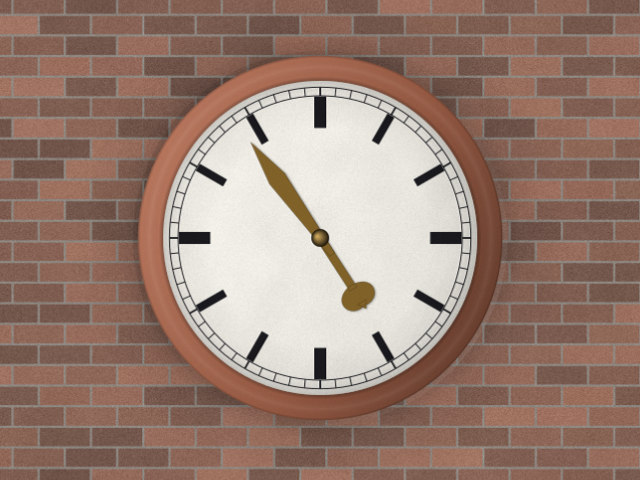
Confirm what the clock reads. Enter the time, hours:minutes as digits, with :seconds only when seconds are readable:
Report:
4:54
